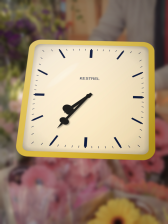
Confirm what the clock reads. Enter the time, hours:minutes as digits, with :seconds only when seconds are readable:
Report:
7:36
